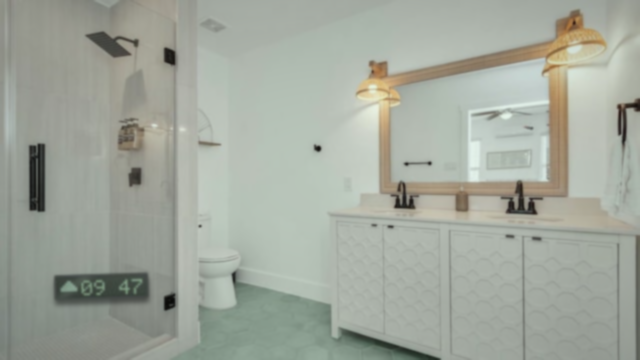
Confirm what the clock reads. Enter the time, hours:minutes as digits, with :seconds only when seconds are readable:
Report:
9:47
